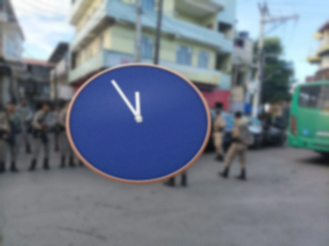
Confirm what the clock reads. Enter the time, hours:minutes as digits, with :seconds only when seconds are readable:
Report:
11:55
